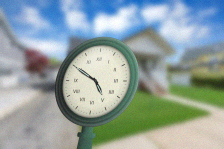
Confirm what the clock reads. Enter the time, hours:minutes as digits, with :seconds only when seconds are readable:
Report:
4:50
